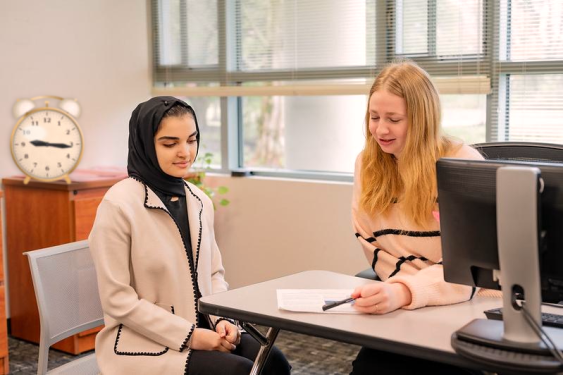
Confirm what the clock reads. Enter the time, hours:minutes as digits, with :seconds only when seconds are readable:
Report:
9:16
